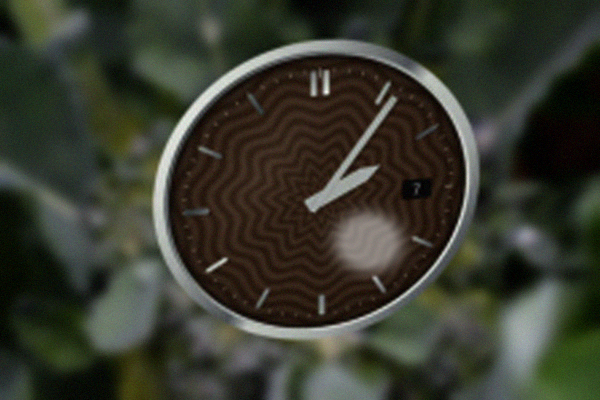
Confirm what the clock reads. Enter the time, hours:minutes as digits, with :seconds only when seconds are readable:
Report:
2:06
